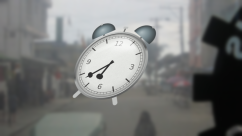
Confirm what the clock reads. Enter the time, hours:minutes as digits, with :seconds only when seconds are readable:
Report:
6:38
